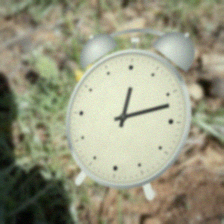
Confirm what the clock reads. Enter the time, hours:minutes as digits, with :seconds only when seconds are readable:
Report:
12:12
